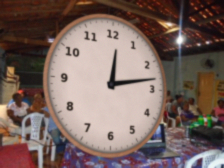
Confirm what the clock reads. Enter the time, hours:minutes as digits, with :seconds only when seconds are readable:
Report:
12:13
